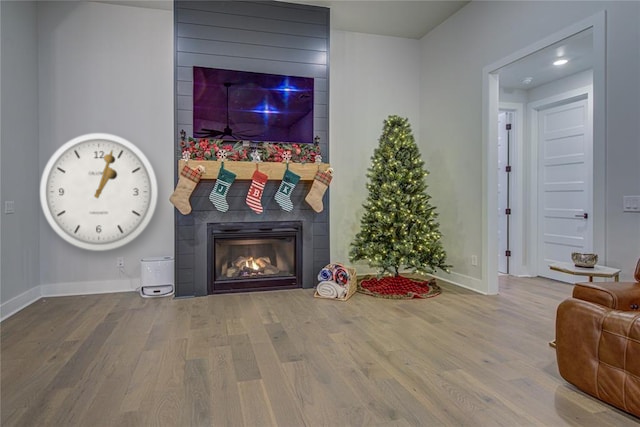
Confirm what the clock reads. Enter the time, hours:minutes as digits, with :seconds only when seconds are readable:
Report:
1:03
